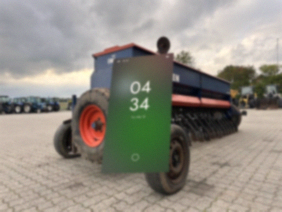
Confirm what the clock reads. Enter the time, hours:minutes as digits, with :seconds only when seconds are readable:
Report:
4:34
